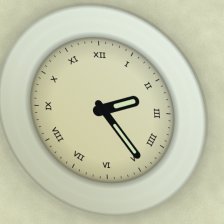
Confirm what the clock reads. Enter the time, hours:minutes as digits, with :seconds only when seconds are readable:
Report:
2:24
